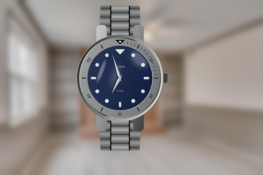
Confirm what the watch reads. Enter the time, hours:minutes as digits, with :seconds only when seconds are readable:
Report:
6:57
